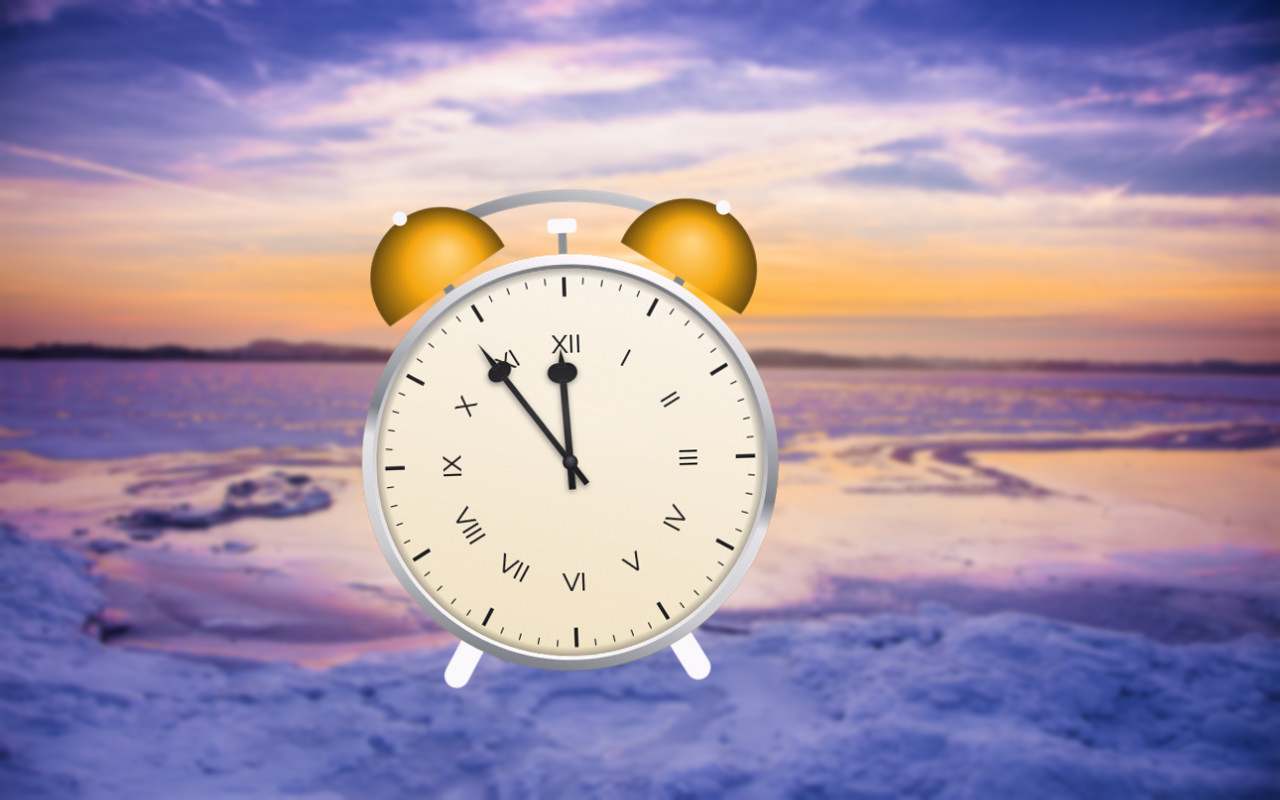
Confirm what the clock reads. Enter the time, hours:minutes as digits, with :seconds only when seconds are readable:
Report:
11:54
